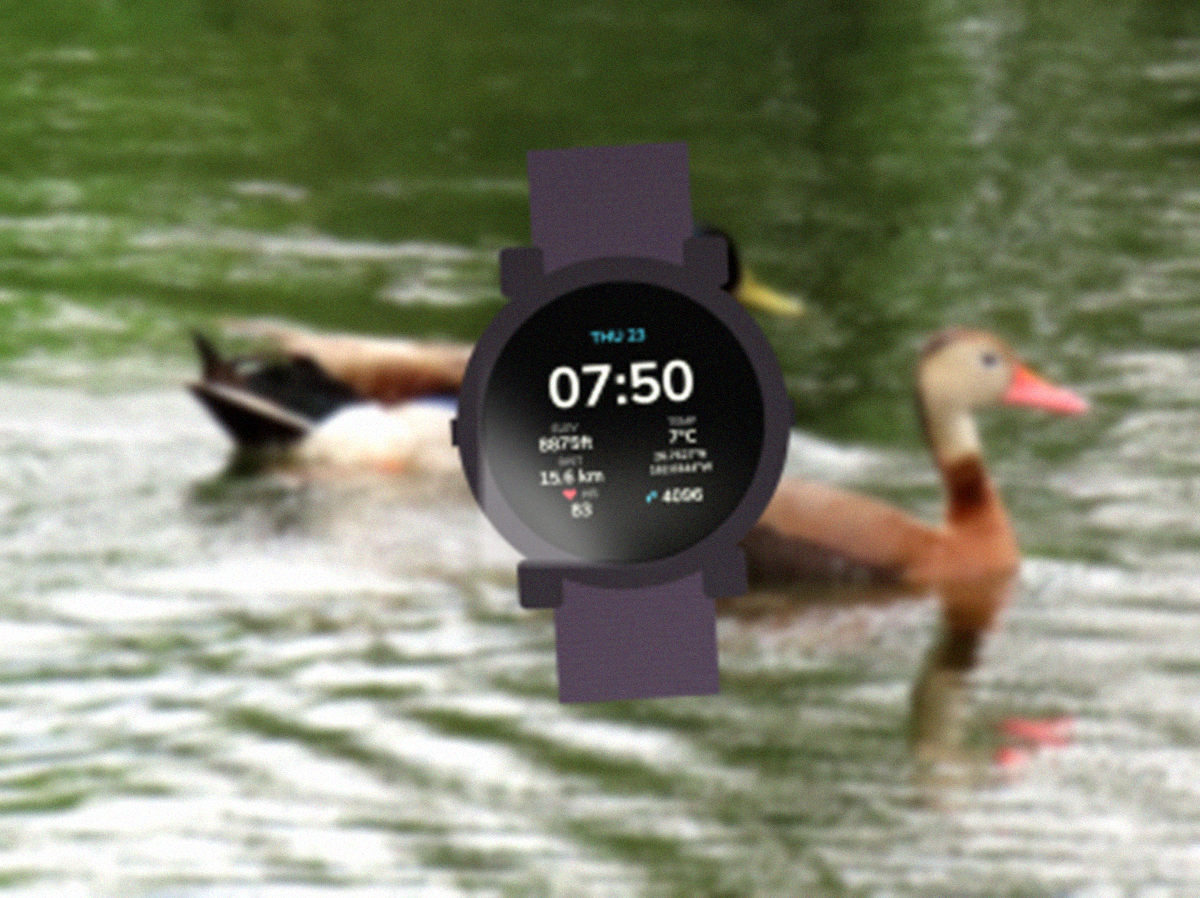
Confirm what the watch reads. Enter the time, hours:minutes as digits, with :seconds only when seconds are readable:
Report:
7:50
